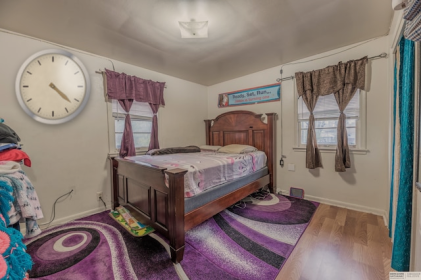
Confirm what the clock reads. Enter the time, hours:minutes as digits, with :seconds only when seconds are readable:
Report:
4:22
